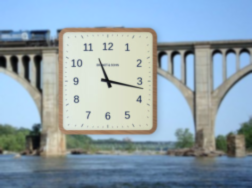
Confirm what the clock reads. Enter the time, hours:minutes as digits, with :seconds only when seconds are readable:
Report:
11:17
